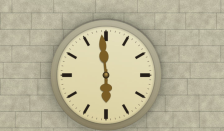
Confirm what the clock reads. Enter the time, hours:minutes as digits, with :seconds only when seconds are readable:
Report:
5:59
